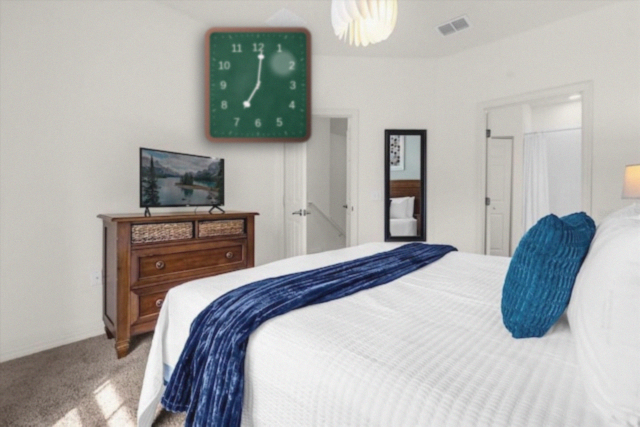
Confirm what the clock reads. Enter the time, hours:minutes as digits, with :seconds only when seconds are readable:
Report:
7:01
